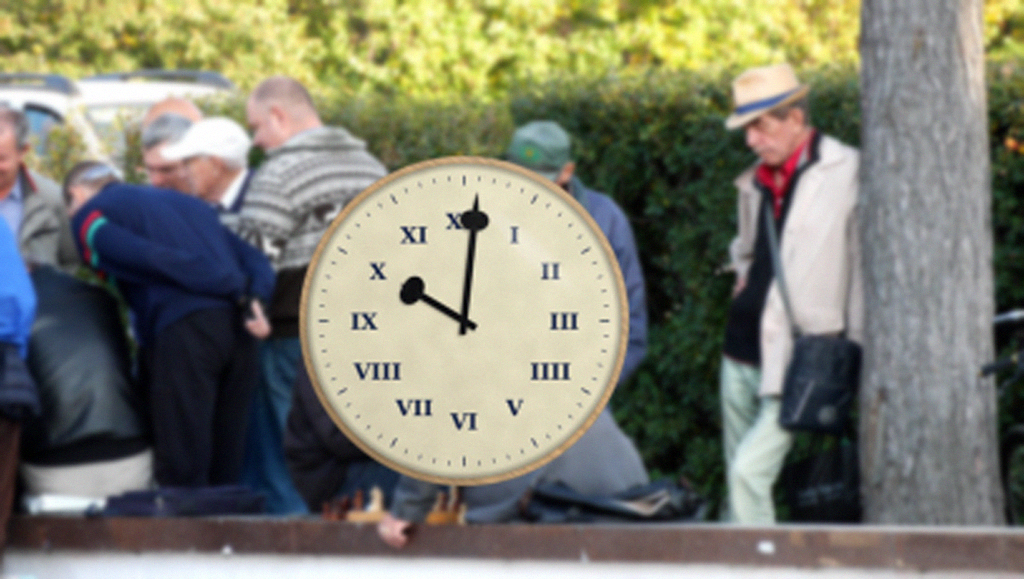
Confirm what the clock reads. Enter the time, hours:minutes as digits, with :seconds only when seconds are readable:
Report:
10:01
